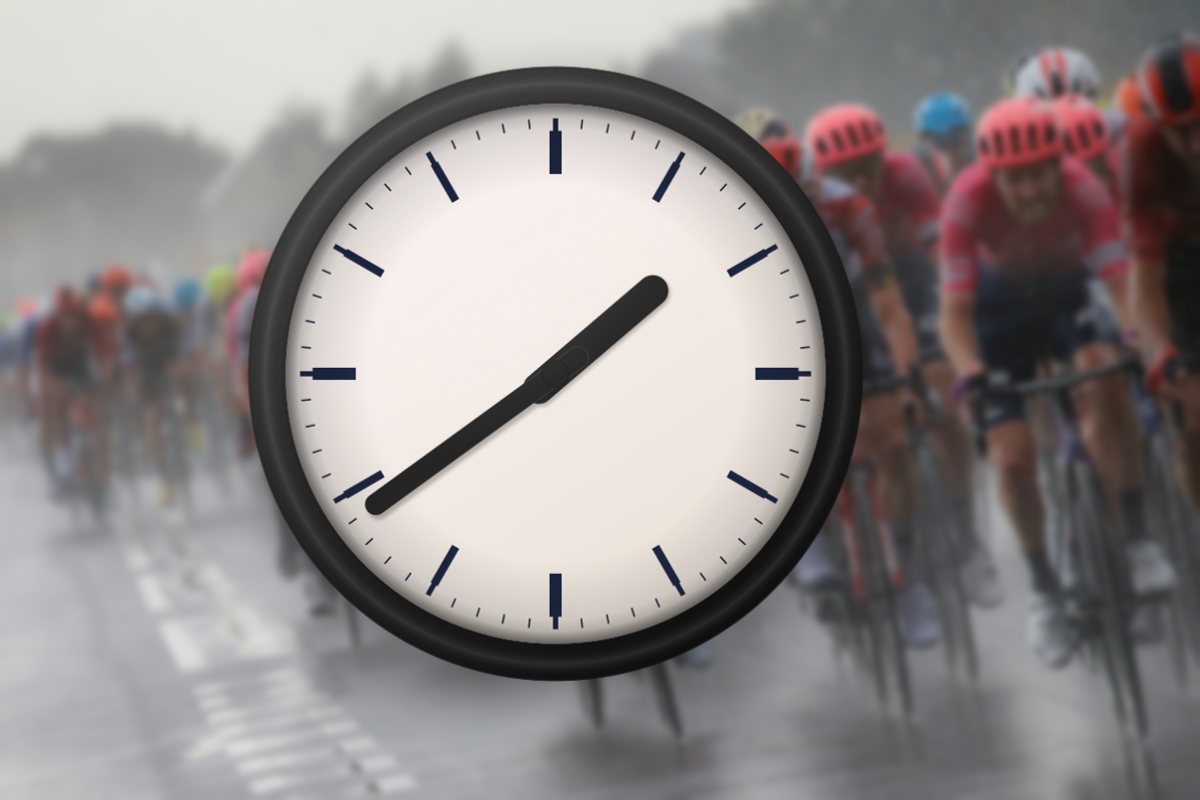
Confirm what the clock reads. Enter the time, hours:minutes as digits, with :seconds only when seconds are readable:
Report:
1:39
